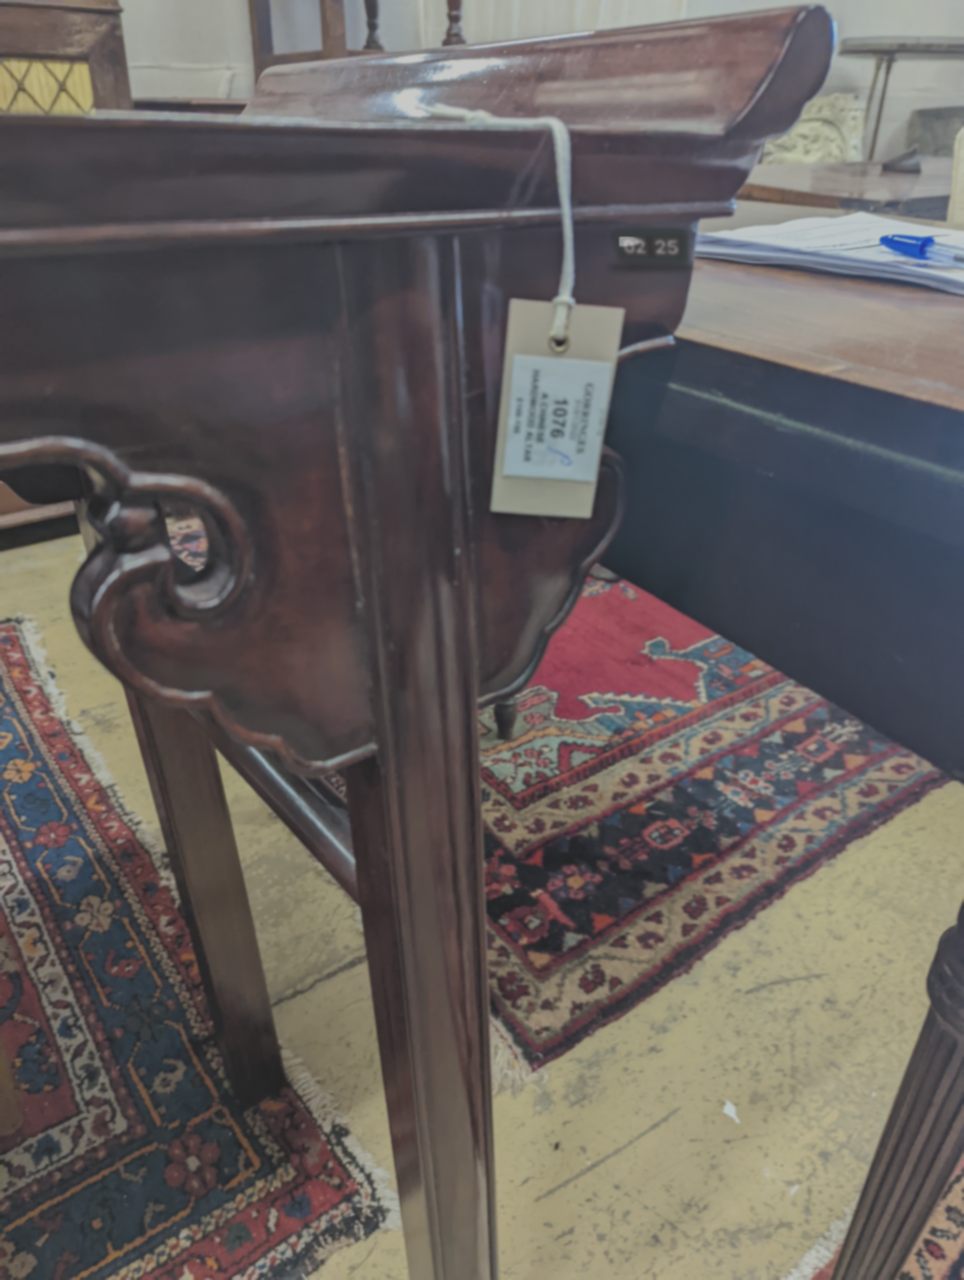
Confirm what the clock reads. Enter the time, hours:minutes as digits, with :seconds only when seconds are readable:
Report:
2:25
